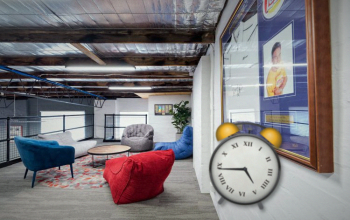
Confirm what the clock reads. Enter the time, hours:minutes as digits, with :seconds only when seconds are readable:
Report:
4:44
